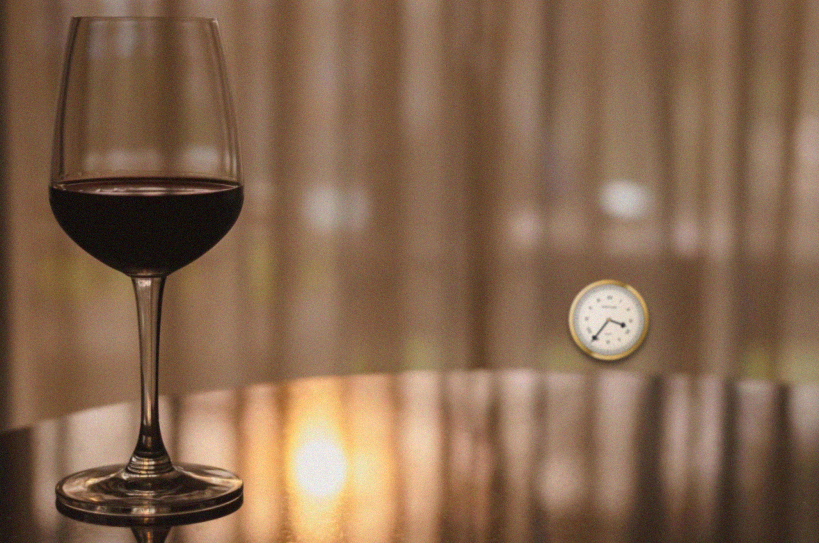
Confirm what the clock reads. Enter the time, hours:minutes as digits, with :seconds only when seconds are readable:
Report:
3:36
